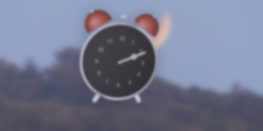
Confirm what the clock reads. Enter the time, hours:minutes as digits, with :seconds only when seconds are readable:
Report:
2:11
